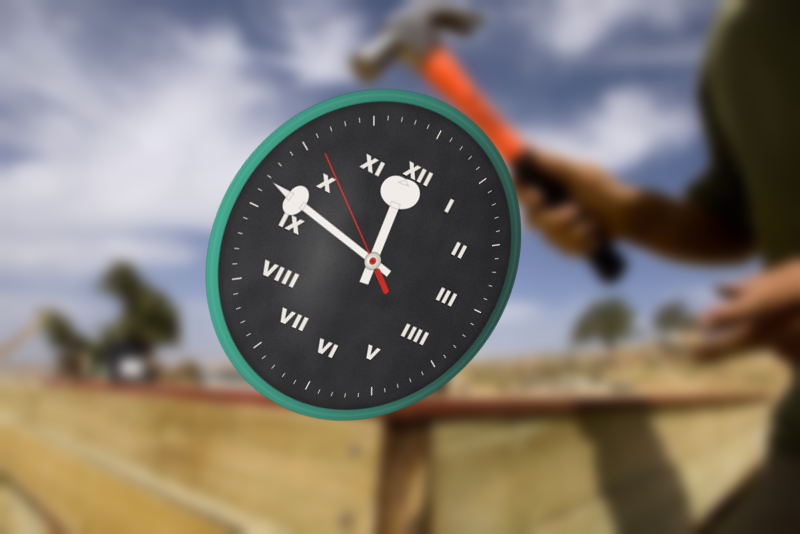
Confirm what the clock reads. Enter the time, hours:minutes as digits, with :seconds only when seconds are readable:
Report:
11:46:51
